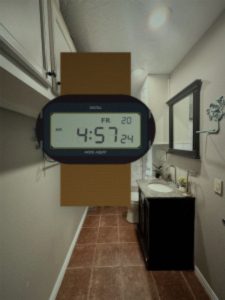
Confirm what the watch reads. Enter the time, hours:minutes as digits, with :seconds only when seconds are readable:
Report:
4:57
